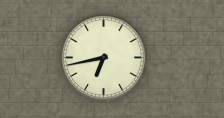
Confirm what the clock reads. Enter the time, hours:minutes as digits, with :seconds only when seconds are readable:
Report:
6:43
